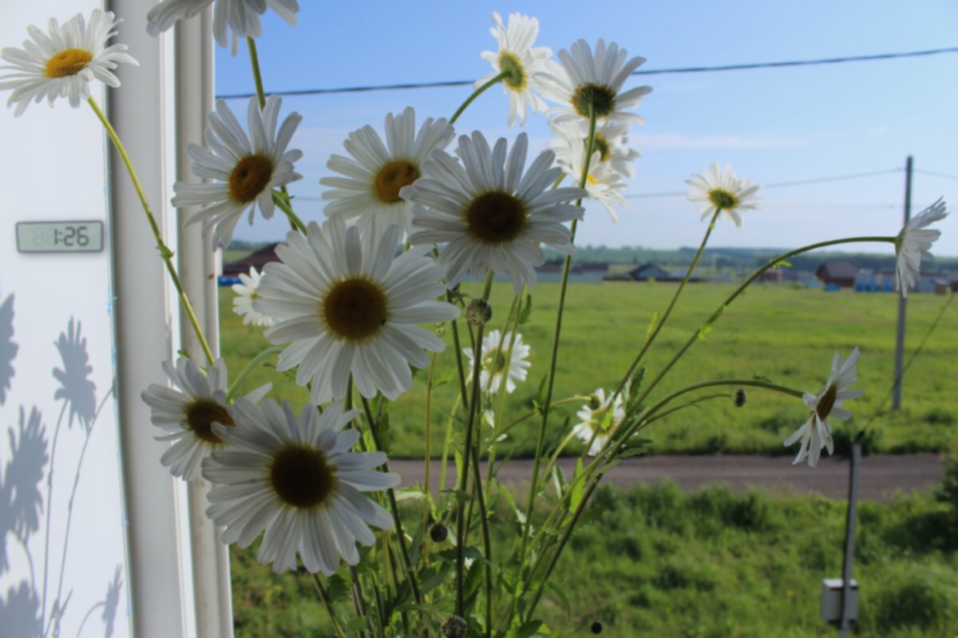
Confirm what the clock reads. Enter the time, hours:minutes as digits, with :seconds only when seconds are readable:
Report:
1:26
